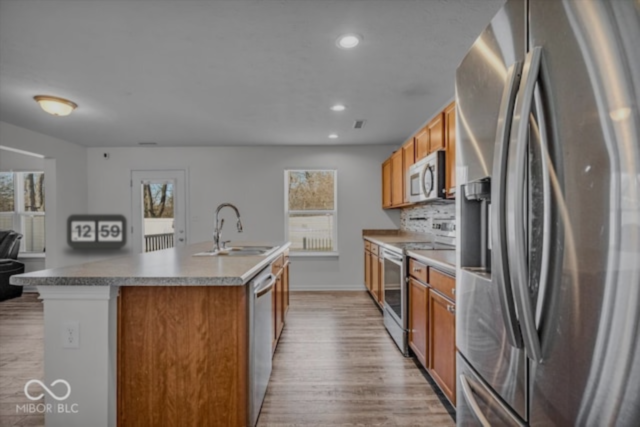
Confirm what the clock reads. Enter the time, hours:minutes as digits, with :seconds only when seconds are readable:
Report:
12:59
